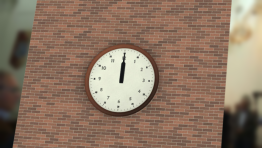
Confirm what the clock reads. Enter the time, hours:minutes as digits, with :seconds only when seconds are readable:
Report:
12:00
